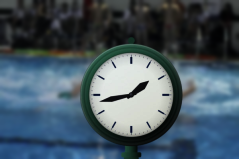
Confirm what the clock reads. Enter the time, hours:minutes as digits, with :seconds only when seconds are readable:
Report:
1:43
